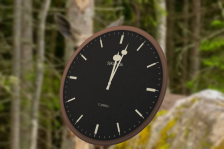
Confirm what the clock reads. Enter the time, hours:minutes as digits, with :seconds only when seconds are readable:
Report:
12:02
